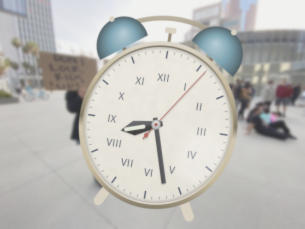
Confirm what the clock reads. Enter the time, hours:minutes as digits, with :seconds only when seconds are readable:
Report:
8:27:06
